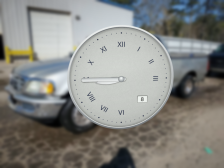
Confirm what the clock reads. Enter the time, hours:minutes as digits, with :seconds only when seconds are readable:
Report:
8:45
